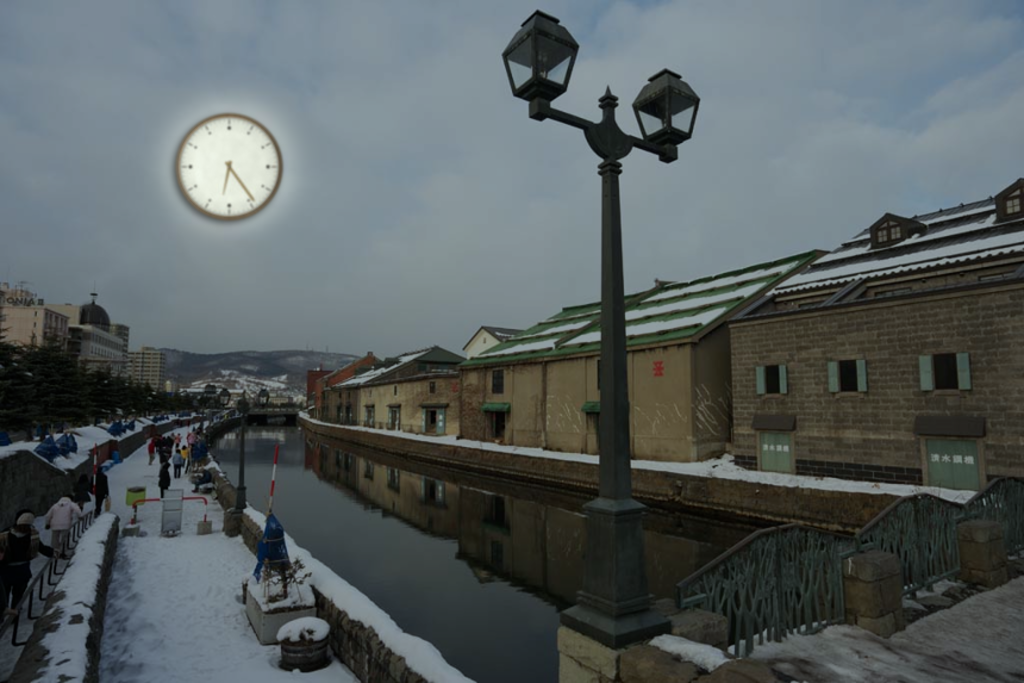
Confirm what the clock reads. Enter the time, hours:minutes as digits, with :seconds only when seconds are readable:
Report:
6:24
